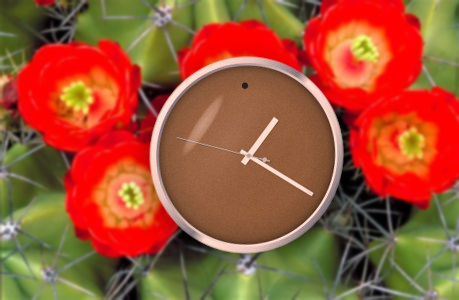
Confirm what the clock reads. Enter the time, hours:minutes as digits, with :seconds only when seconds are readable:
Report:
1:20:48
